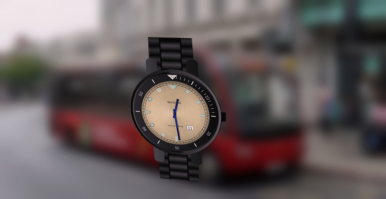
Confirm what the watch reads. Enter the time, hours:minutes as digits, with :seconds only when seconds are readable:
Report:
12:29
